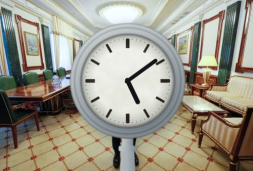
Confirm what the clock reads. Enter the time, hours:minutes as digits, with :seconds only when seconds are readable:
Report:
5:09
